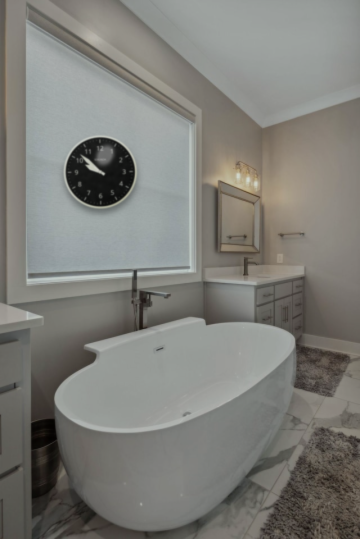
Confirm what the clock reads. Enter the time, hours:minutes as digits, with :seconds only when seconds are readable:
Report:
9:52
